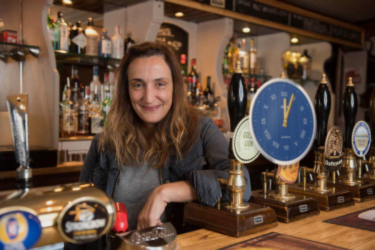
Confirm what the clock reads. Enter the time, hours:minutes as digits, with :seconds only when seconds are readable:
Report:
12:04
